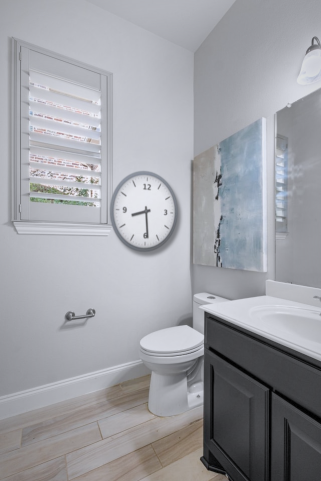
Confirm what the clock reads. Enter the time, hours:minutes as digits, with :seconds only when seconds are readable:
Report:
8:29
